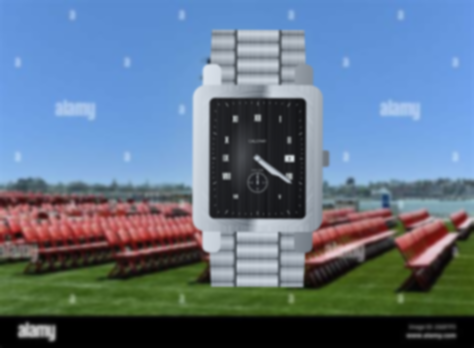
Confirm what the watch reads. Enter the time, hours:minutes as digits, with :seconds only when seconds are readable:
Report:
4:21
